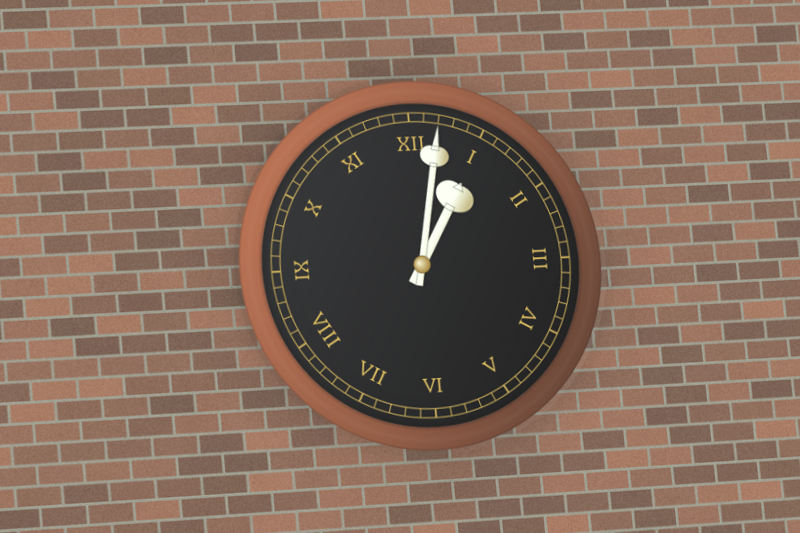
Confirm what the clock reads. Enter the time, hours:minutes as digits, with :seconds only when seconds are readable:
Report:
1:02
